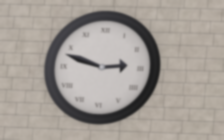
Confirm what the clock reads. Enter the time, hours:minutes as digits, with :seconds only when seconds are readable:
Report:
2:48
